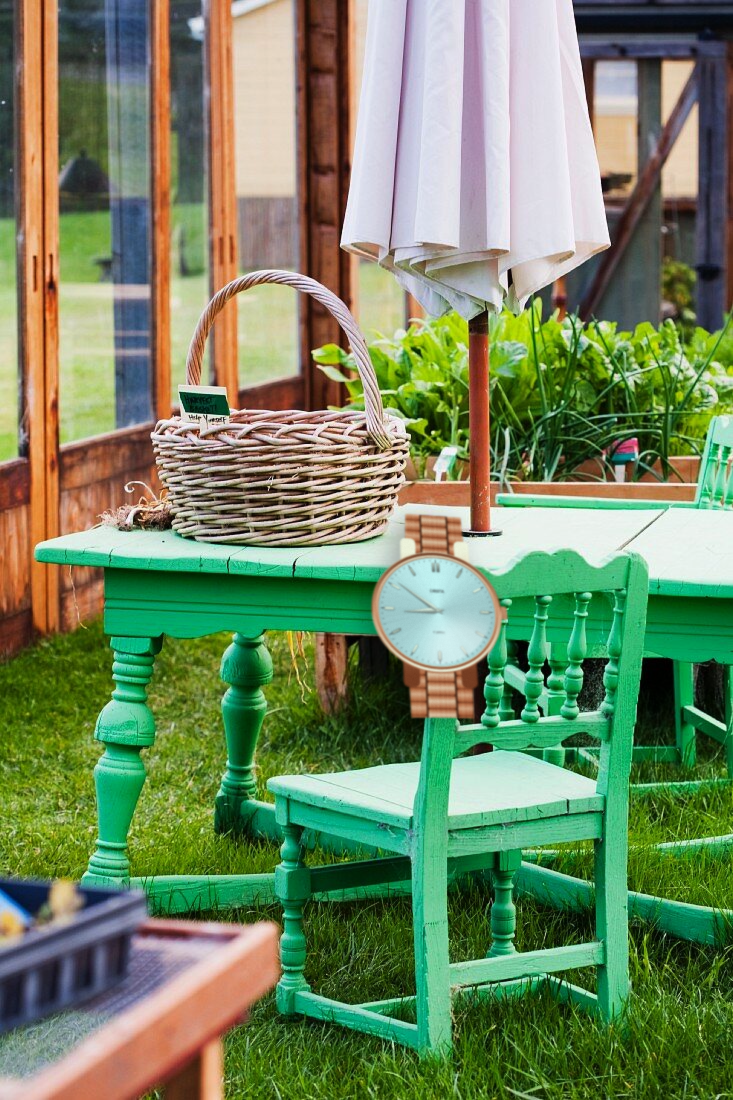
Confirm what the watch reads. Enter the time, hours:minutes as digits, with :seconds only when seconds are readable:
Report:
8:51
